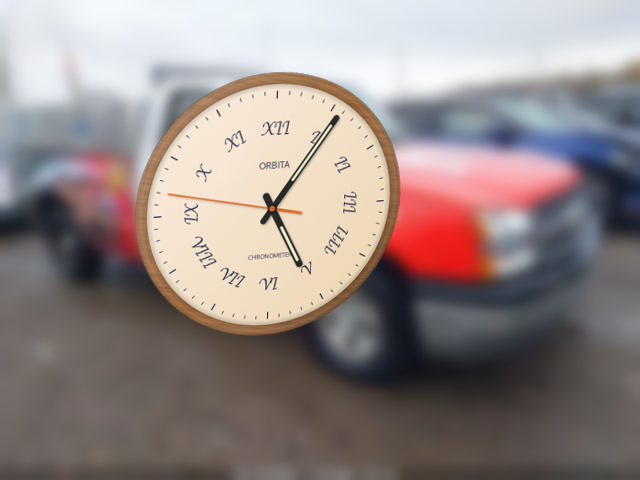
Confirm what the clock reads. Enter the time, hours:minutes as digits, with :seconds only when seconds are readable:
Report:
5:05:47
